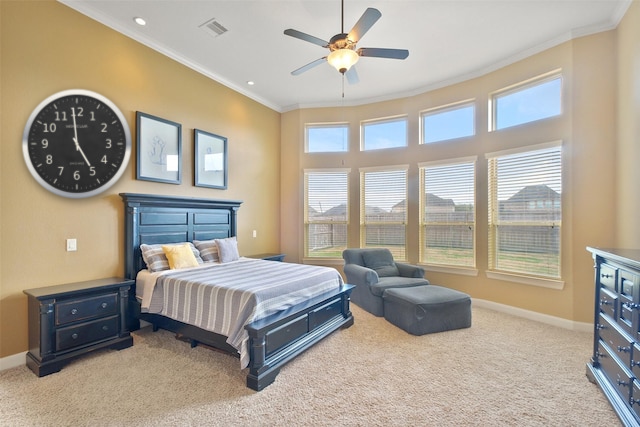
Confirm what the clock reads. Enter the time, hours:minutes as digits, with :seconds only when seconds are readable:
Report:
4:59
